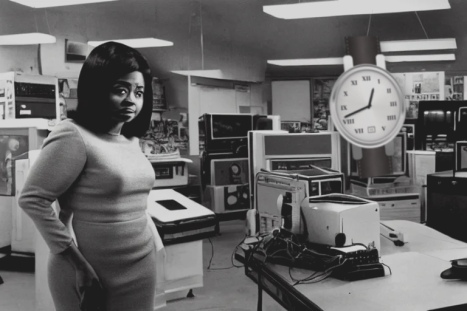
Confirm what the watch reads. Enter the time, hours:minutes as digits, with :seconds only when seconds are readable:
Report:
12:42
